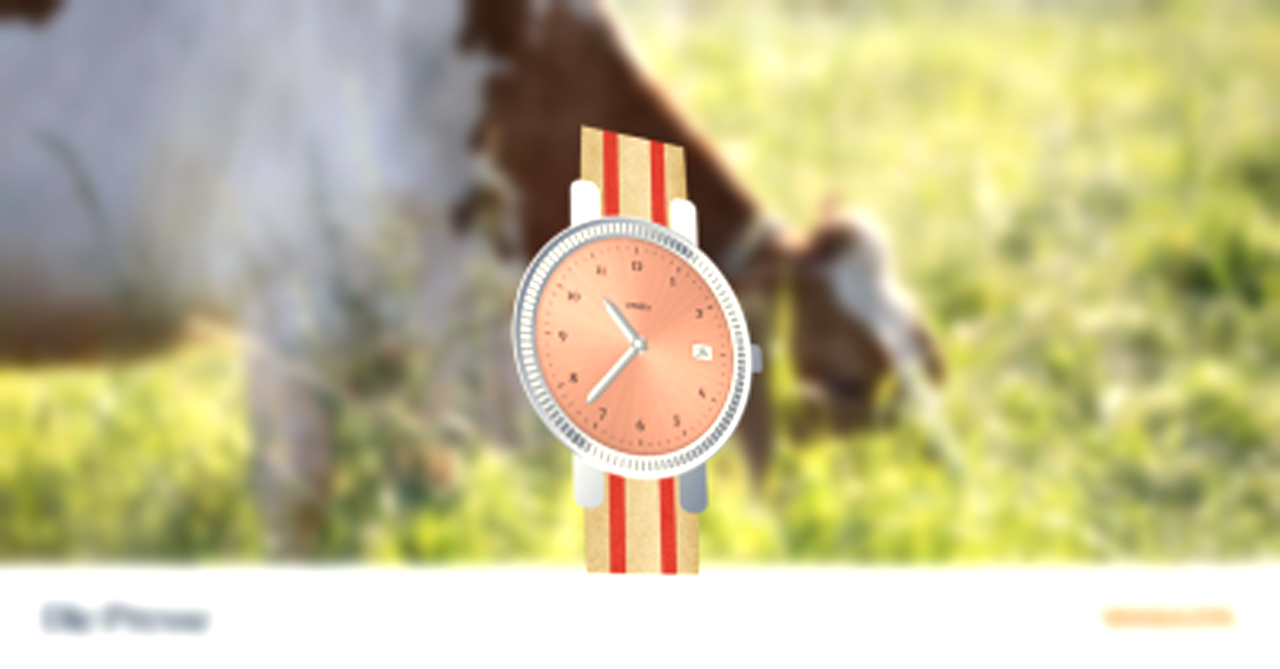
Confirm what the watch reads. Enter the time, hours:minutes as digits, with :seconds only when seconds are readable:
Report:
10:37
